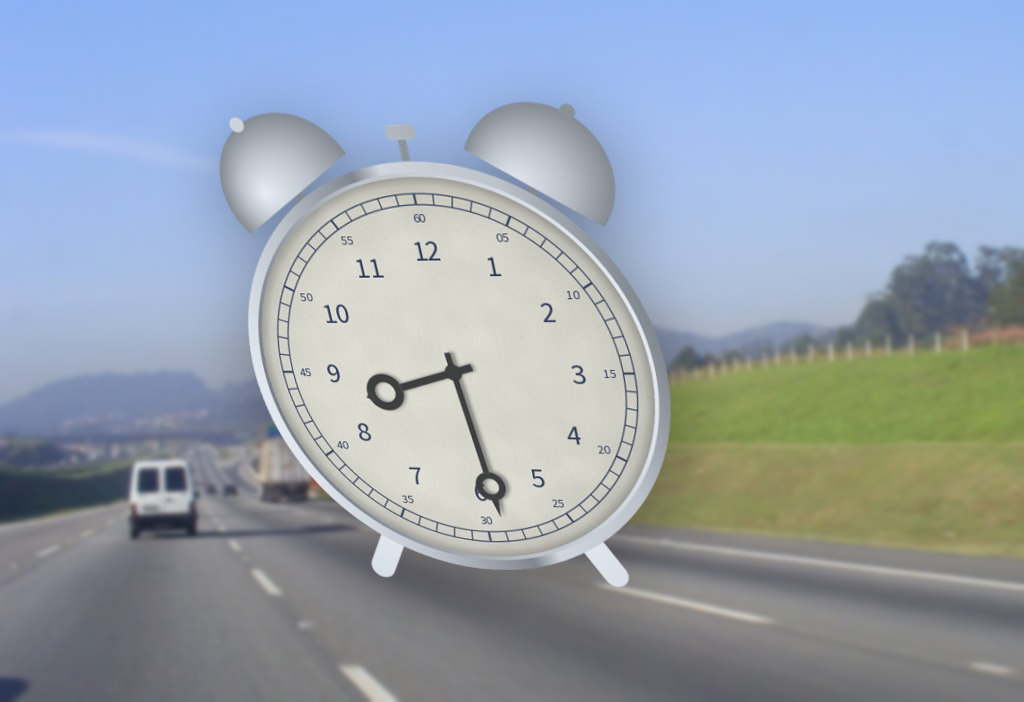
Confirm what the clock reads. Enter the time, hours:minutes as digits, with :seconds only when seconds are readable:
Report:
8:29
